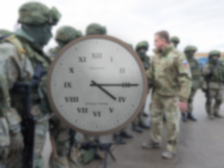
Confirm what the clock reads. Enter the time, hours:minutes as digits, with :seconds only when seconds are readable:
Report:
4:15
